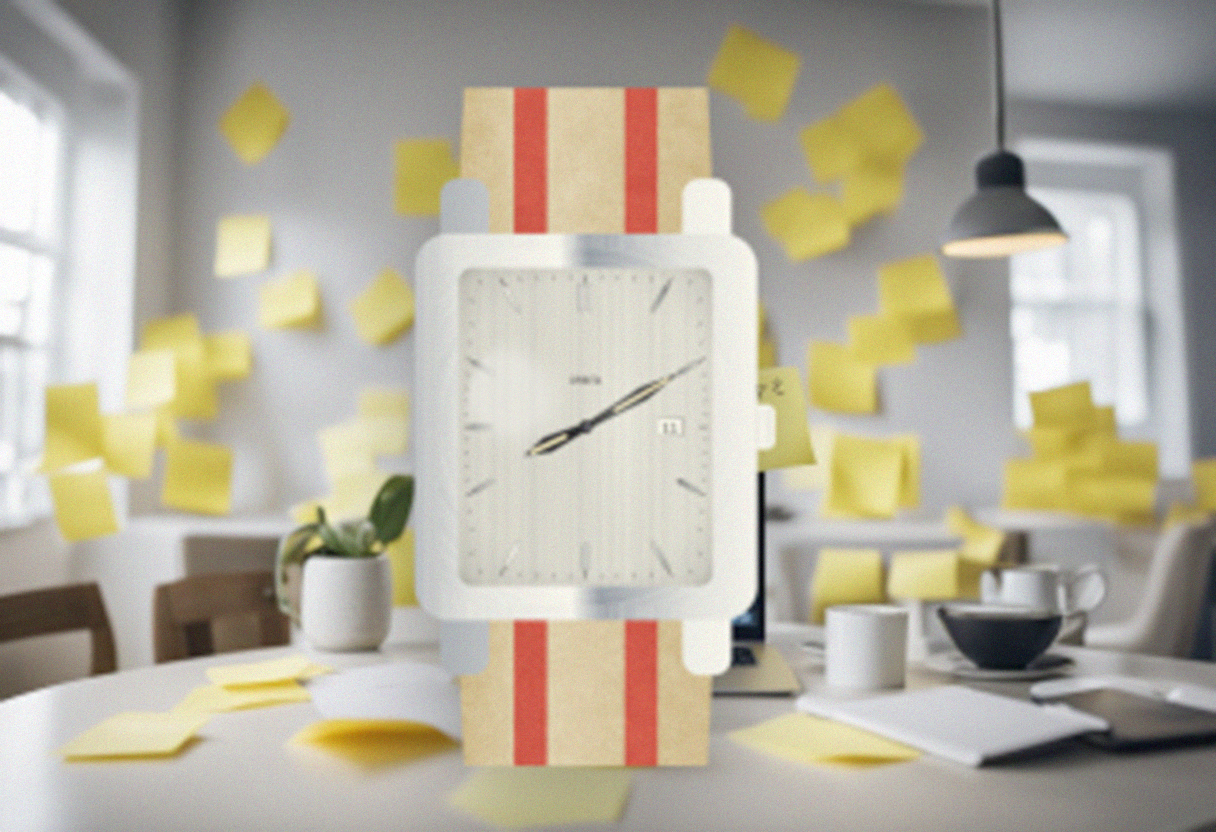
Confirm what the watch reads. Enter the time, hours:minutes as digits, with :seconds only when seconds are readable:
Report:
8:10
